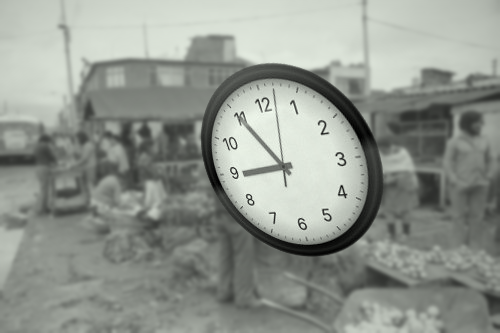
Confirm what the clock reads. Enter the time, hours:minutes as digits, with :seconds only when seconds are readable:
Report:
8:55:02
